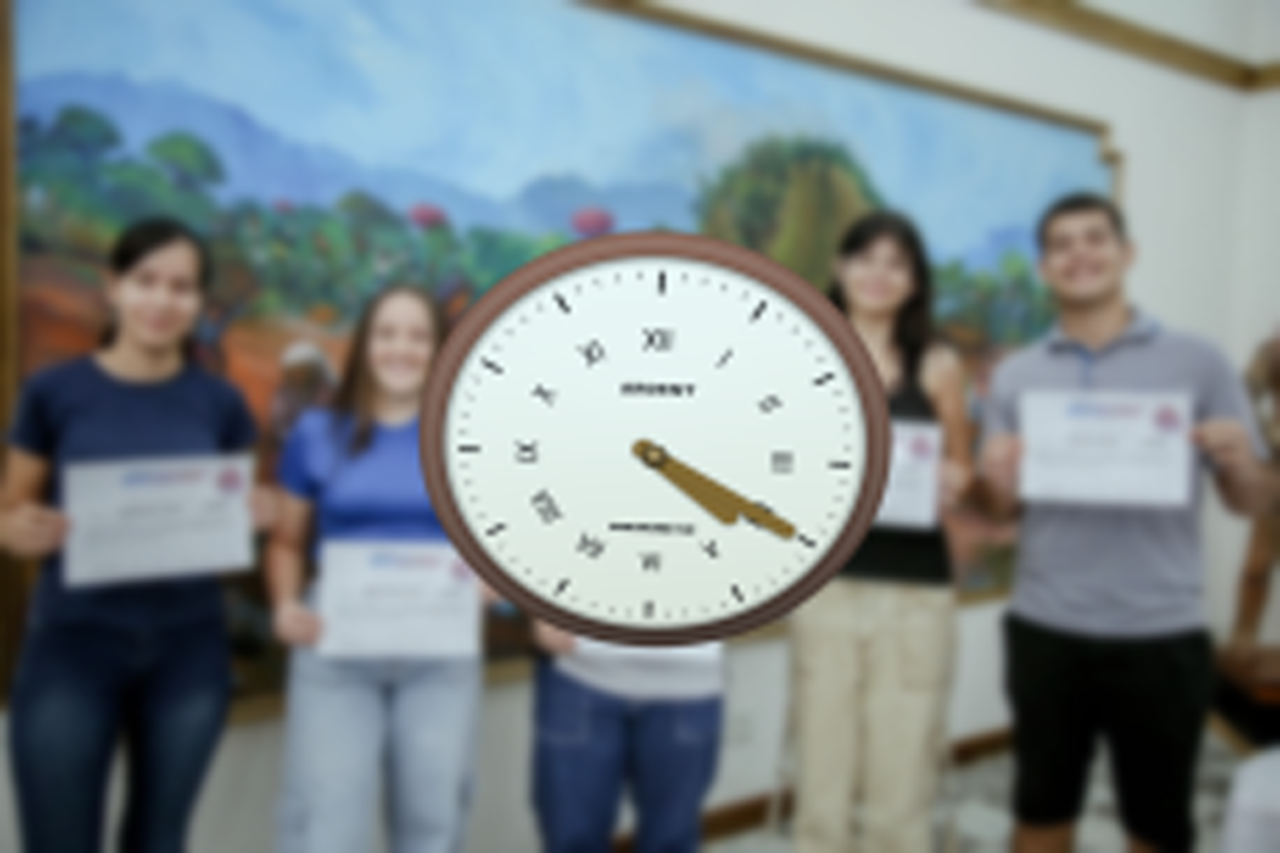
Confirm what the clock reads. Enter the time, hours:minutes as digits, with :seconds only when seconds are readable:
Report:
4:20
